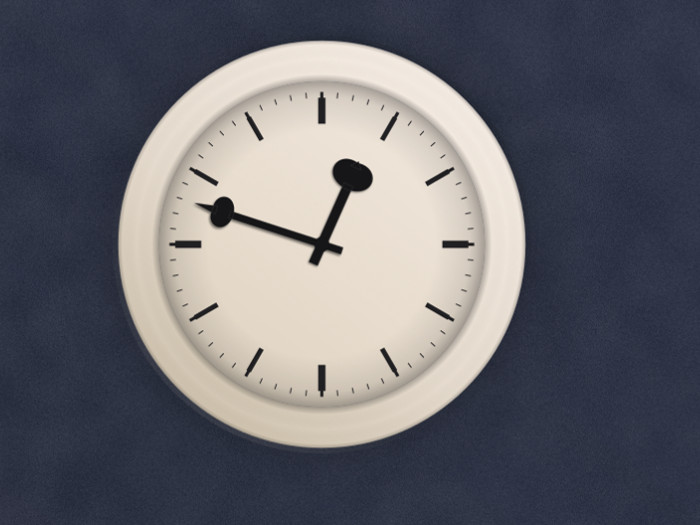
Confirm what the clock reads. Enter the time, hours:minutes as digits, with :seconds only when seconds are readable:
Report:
12:48
